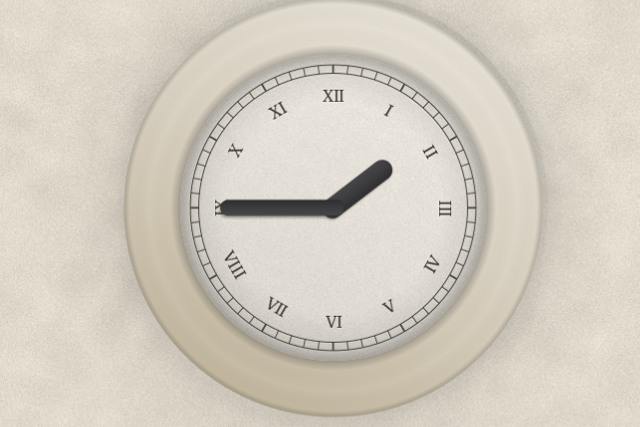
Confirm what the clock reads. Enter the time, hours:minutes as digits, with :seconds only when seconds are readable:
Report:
1:45
